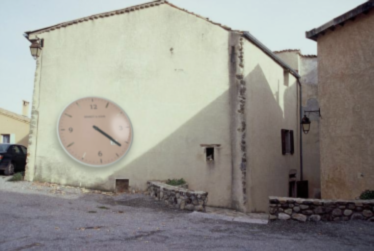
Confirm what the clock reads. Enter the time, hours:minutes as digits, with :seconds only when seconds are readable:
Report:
4:22
